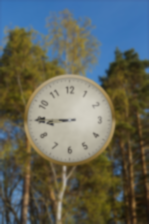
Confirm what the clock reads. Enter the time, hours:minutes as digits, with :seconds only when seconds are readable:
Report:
8:45
